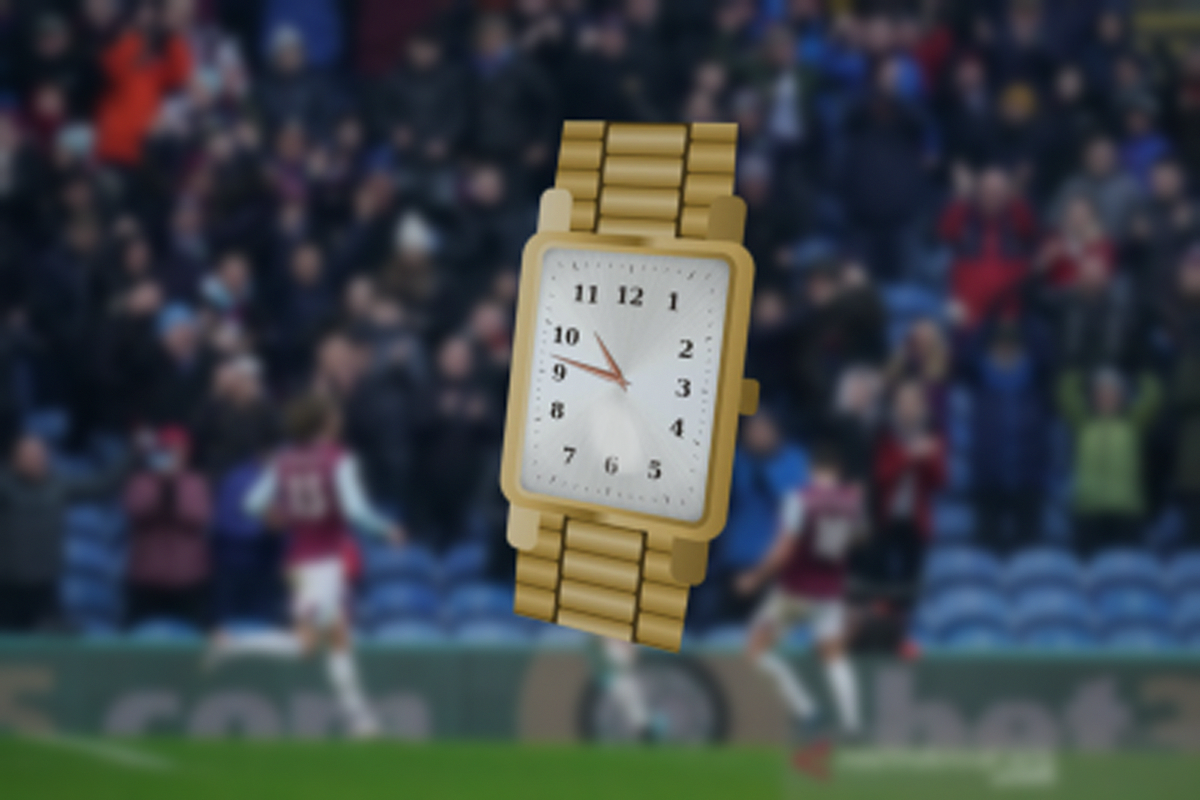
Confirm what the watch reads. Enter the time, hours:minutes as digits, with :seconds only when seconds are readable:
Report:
10:47
